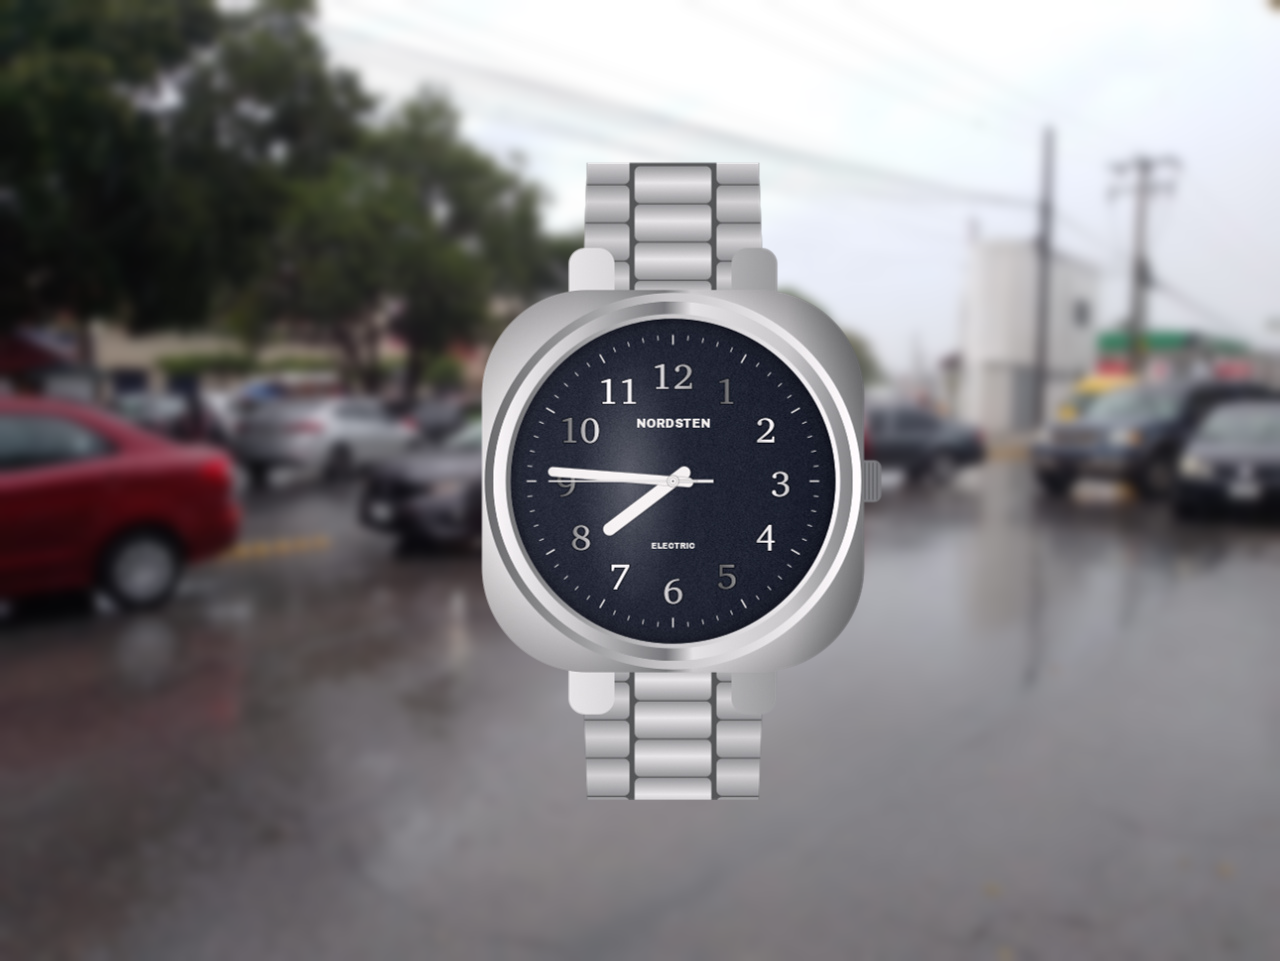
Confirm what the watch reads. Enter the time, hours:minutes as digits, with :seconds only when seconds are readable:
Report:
7:45:45
